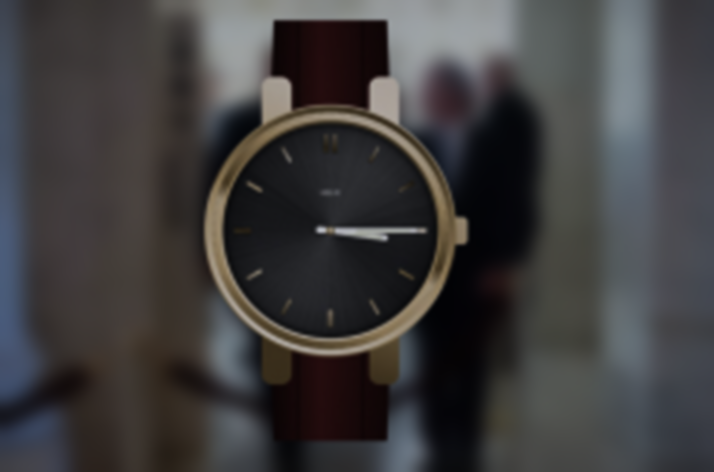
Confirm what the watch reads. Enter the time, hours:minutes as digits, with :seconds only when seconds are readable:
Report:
3:15
